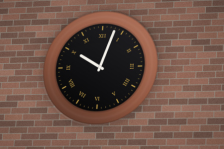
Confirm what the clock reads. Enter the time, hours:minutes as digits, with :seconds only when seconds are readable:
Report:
10:03
